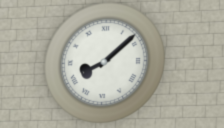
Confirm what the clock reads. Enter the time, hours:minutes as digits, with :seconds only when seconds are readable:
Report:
8:08
